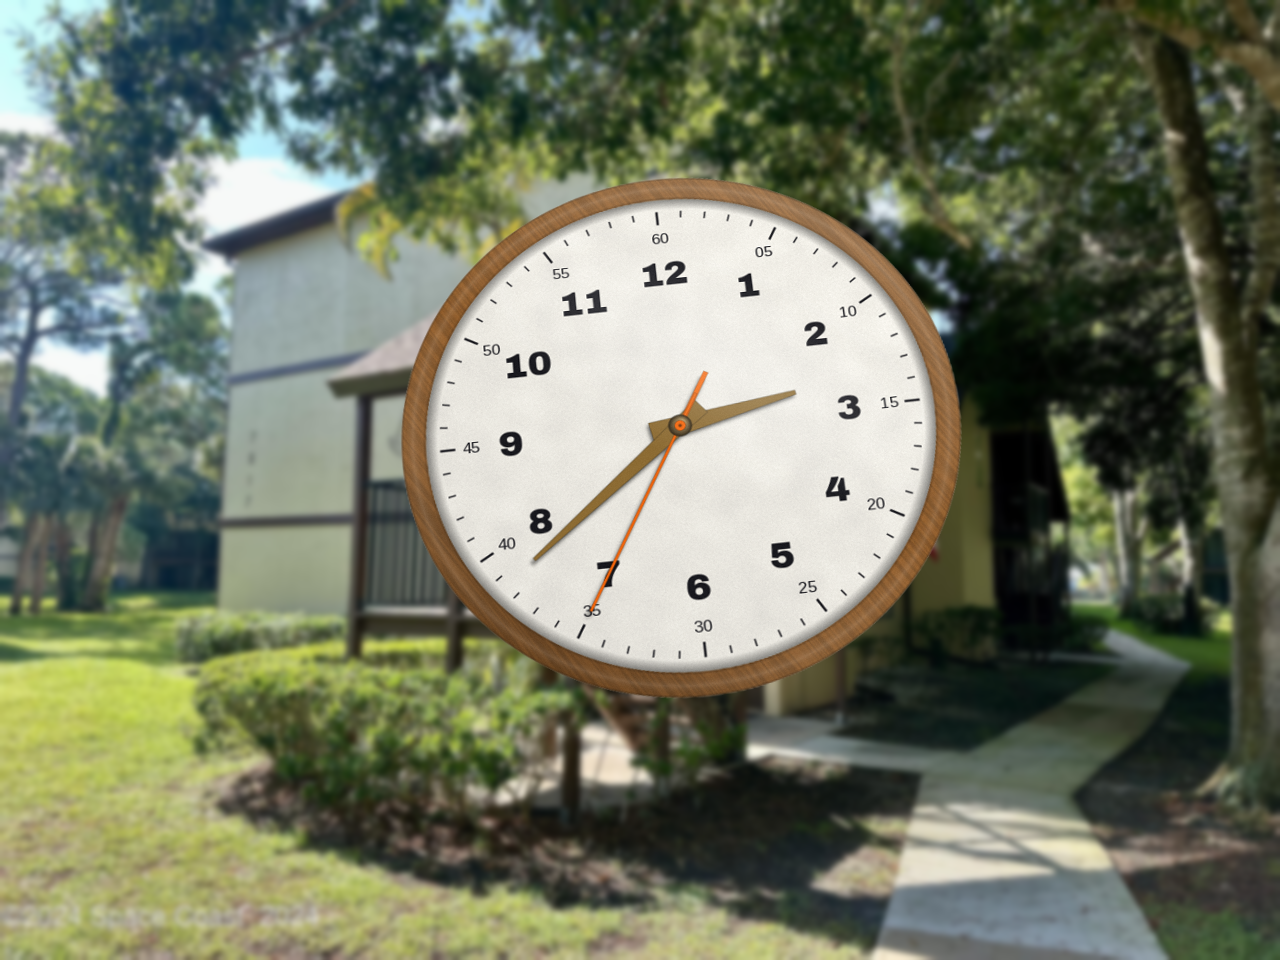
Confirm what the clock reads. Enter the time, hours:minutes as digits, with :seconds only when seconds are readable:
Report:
2:38:35
